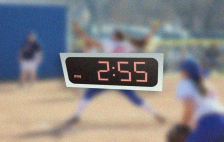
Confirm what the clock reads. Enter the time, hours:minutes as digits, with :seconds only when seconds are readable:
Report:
2:55
